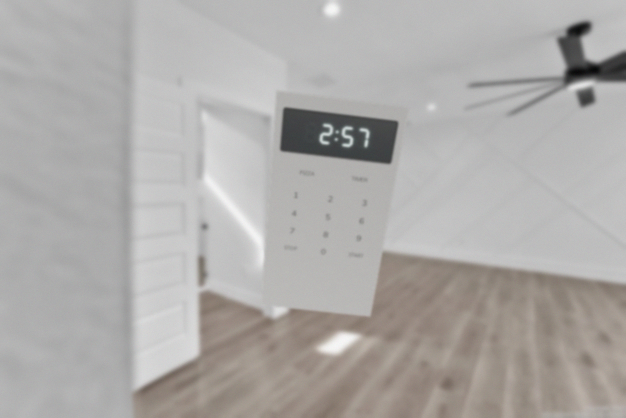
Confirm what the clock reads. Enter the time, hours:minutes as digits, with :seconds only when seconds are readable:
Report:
2:57
